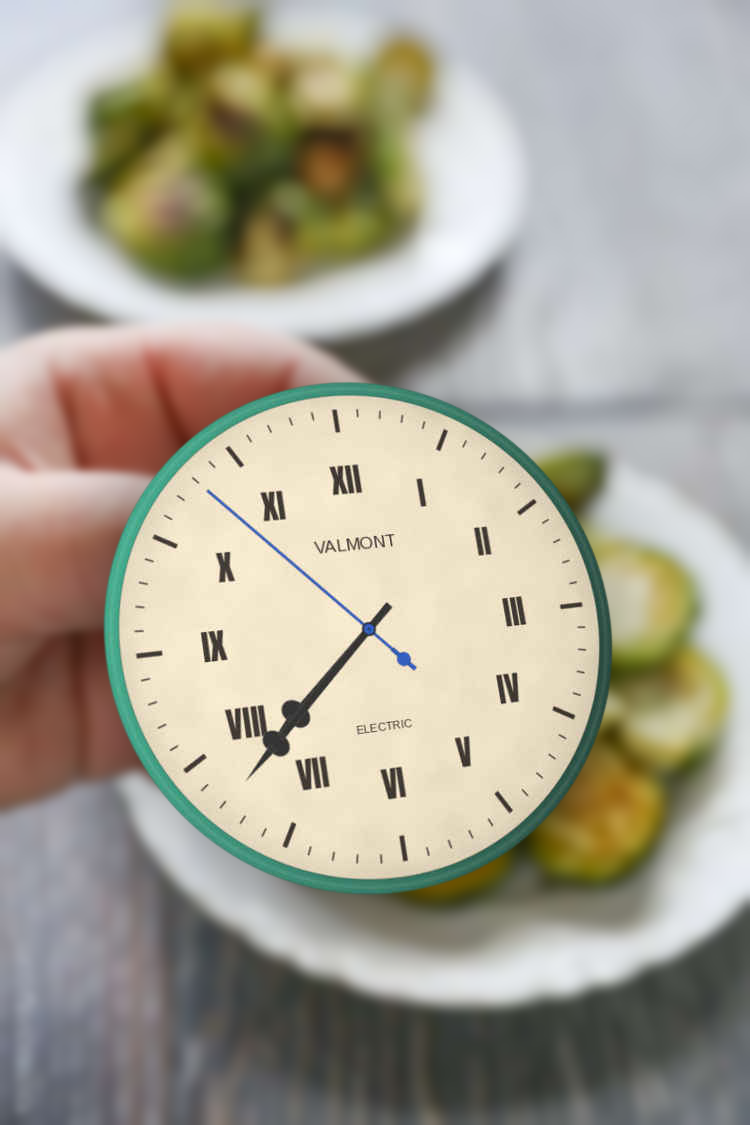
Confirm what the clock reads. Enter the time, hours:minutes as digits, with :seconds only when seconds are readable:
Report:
7:37:53
